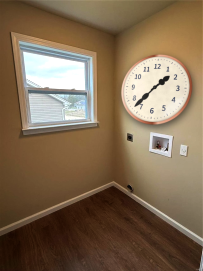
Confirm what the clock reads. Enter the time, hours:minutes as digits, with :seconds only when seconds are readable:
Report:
1:37
